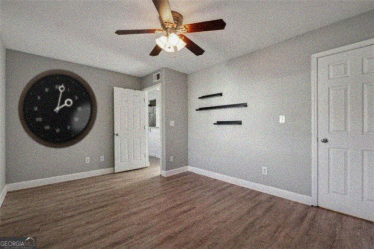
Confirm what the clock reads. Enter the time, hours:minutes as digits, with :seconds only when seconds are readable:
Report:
2:02
